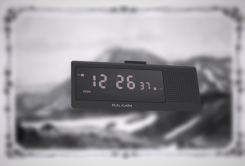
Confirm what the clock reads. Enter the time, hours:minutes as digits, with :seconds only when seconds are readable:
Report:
12:26:37
